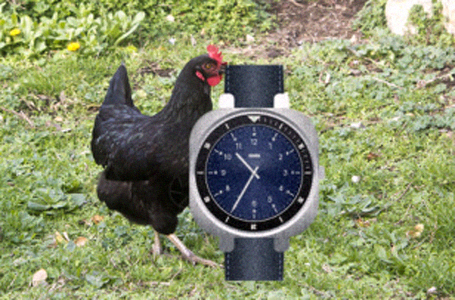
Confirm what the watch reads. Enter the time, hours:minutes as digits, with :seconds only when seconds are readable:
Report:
10:35
